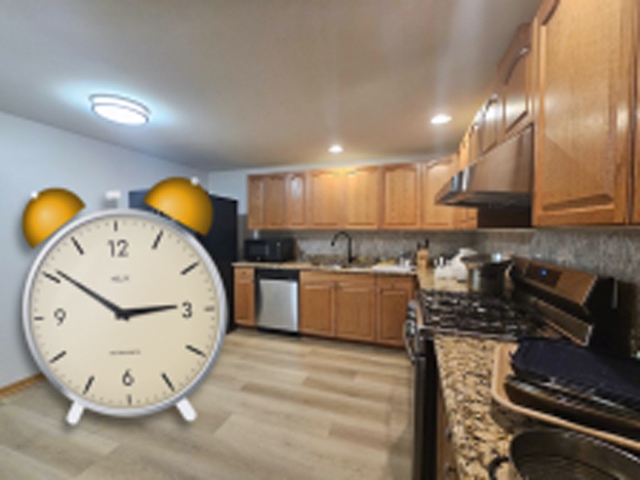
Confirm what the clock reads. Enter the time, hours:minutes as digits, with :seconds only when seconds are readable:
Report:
2:51
